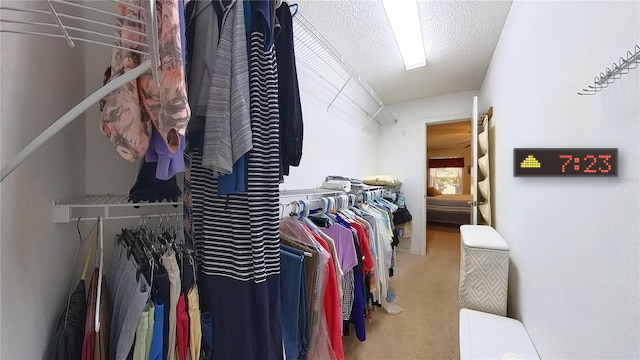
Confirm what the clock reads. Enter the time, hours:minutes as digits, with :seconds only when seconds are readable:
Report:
7:23
